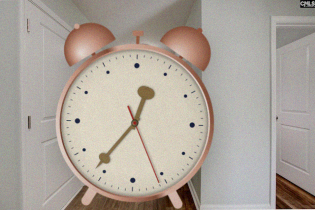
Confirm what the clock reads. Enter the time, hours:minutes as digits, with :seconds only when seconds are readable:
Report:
12:36:26
